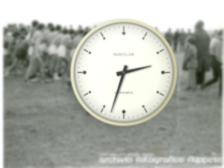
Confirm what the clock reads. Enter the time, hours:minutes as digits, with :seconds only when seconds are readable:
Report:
2:33
